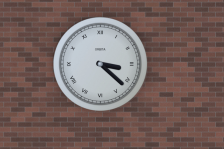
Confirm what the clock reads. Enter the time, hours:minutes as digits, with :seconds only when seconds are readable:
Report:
3:22
